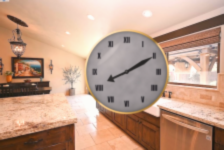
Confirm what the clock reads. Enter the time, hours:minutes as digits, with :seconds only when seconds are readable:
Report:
8:10
